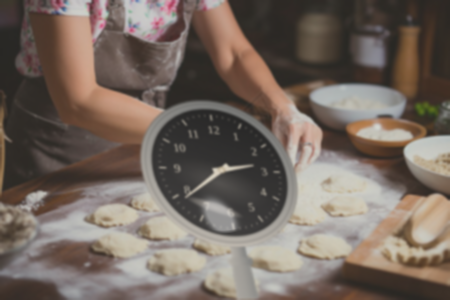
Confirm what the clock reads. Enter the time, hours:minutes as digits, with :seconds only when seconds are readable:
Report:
2:39
